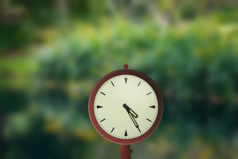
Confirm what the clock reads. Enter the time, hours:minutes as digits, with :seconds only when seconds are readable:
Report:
4:25
